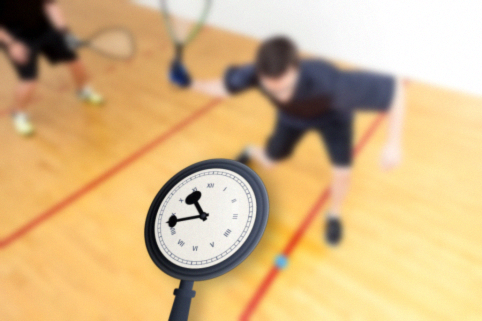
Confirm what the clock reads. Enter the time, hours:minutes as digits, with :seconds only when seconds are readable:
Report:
10:43
